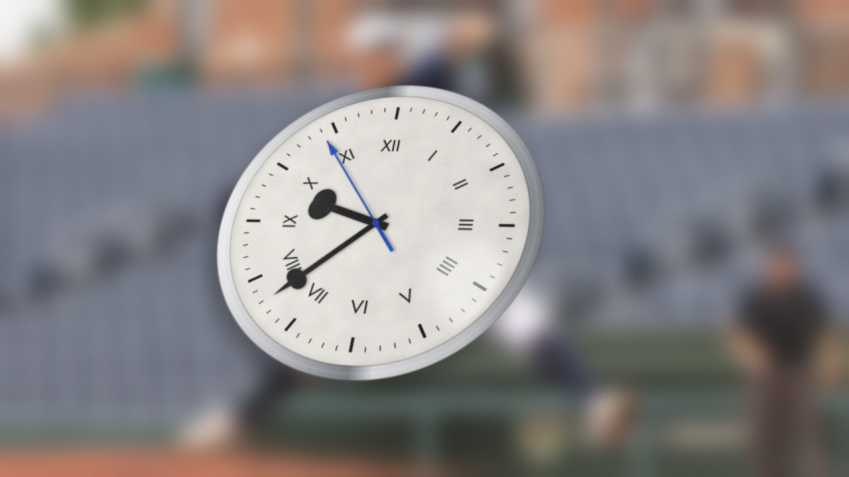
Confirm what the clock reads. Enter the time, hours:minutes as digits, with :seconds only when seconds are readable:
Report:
9:37:54
